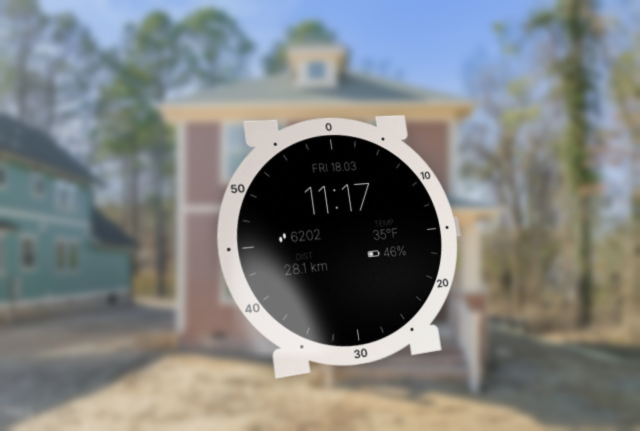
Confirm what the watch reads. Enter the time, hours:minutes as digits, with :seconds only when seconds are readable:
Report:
11:17
